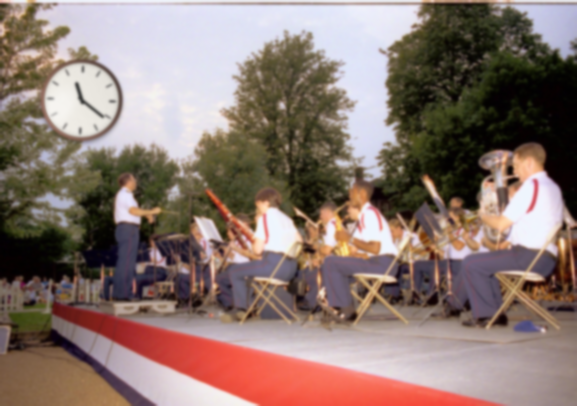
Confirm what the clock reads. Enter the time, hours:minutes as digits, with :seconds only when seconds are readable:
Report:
11:21
